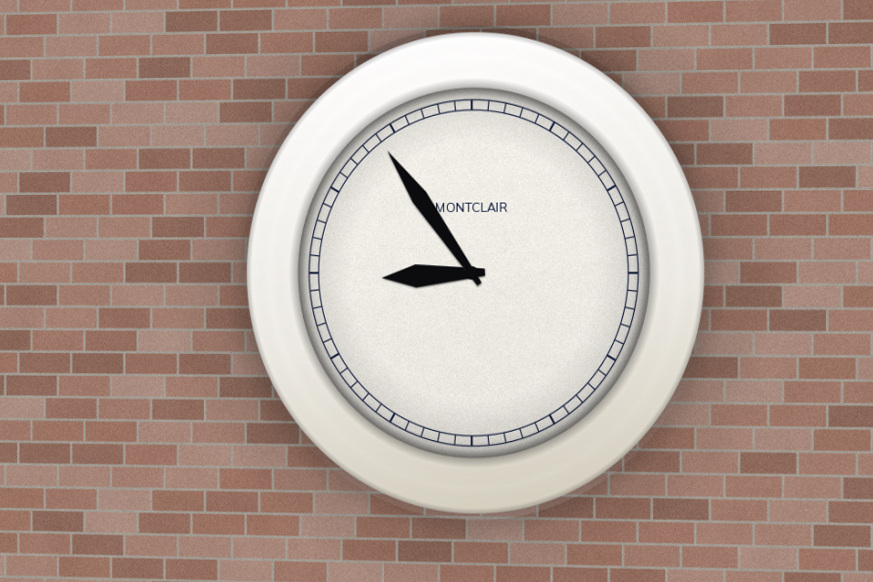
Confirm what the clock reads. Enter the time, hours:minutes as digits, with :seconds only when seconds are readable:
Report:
8:54
